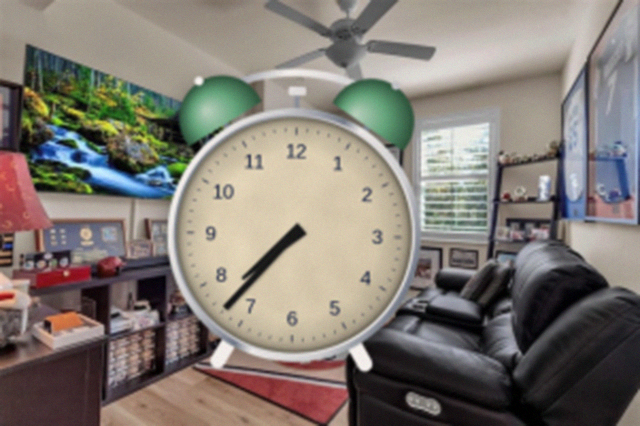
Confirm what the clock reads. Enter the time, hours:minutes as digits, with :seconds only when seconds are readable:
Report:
7:37
